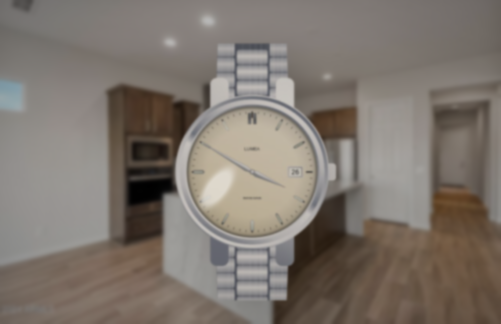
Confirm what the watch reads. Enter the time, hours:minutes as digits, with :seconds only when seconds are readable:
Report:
3:50
